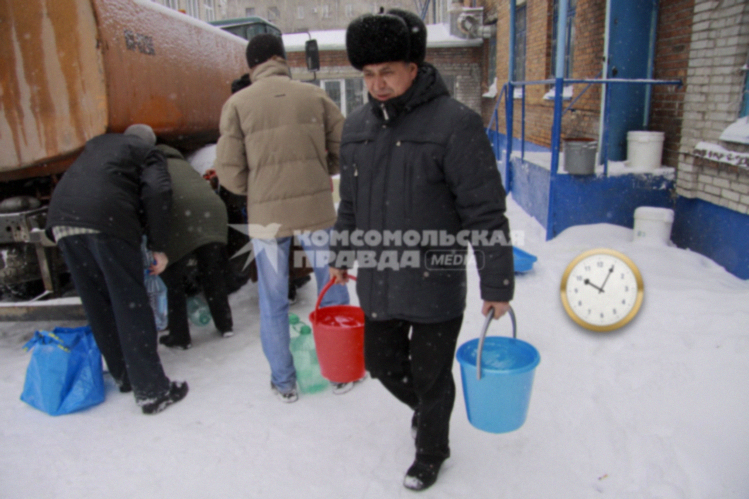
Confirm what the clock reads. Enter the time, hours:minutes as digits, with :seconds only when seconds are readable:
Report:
10:05
